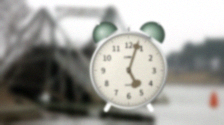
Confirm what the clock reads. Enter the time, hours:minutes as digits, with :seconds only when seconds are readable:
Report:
5:03
